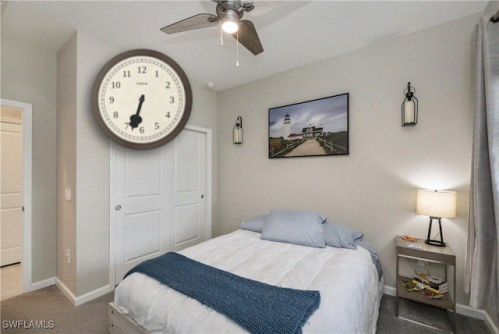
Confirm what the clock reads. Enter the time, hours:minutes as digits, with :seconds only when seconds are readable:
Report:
6:33
